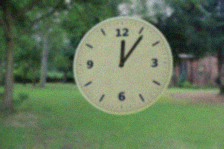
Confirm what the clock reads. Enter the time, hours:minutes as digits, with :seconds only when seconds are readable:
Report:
12:06
